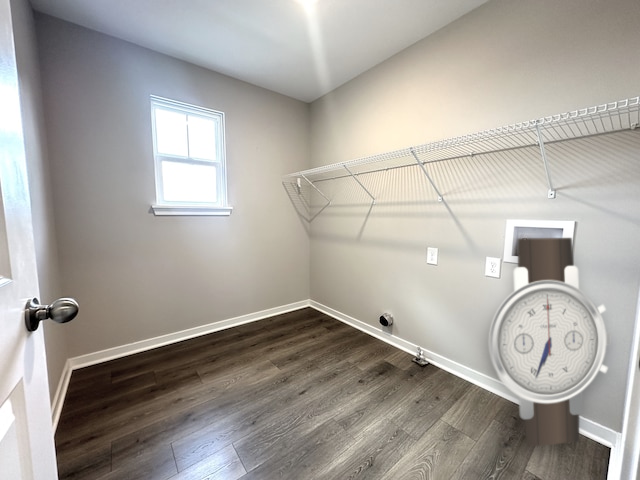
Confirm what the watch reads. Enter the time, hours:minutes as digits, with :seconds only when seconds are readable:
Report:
6:34
